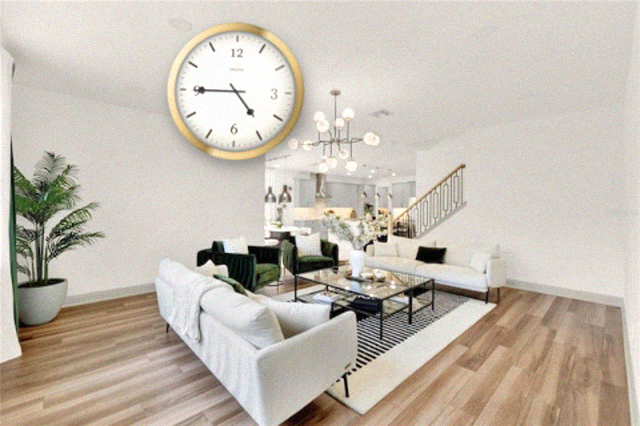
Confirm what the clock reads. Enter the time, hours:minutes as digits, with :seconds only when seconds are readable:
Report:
4:45
